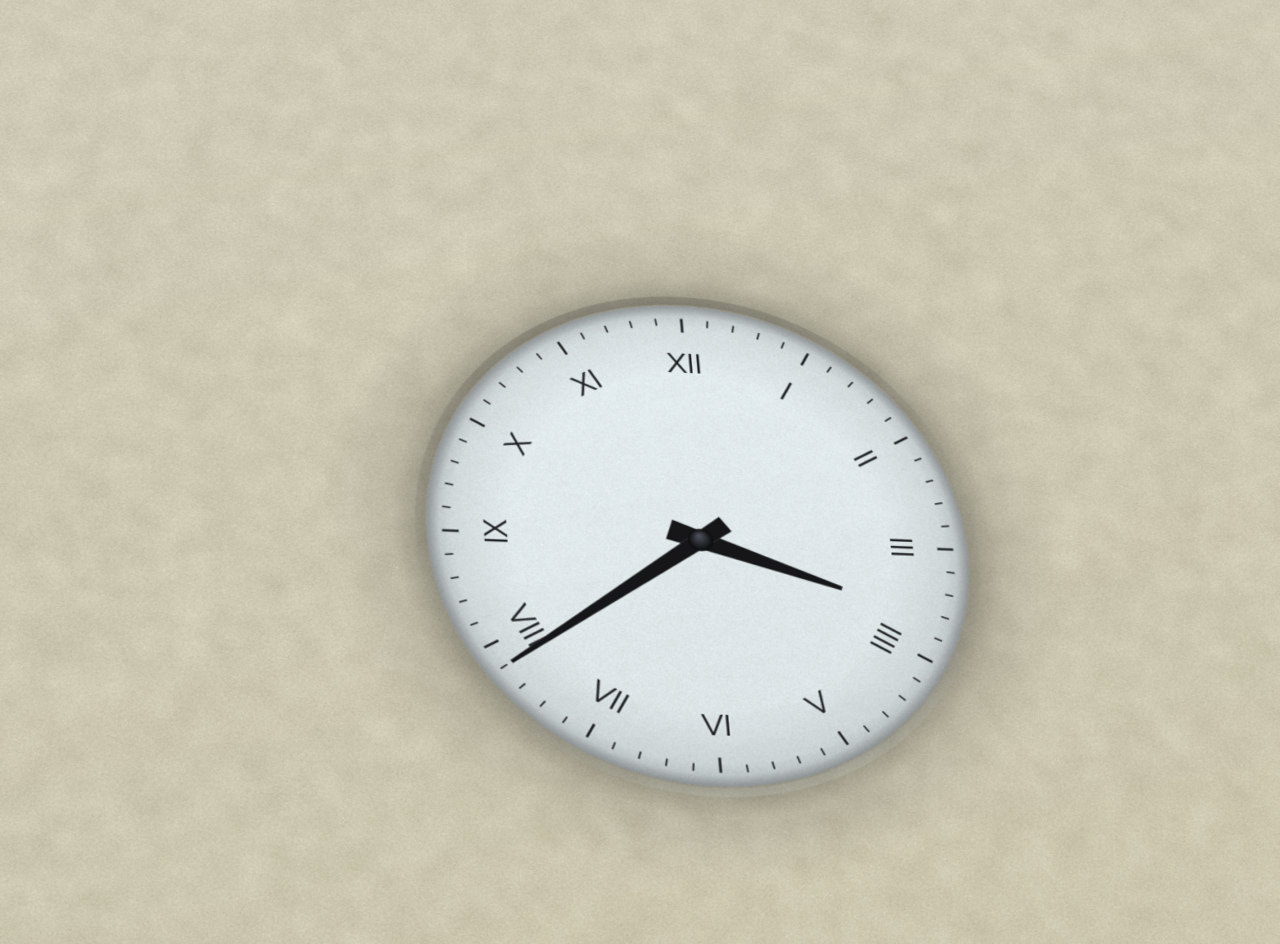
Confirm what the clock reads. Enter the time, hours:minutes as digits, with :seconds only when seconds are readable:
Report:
3:39
